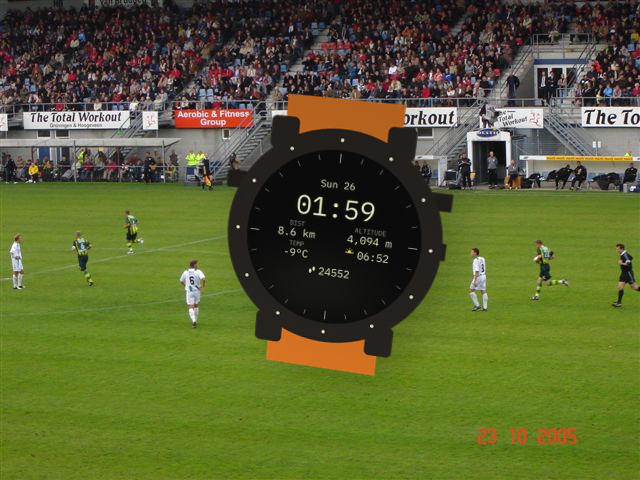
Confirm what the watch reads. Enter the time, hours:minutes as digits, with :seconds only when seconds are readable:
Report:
1:59
